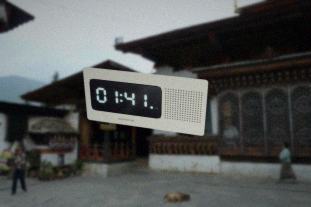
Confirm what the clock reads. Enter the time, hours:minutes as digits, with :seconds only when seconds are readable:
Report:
1:41
